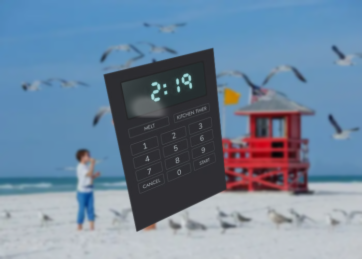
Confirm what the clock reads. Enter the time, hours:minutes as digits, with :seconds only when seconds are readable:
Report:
2:19
